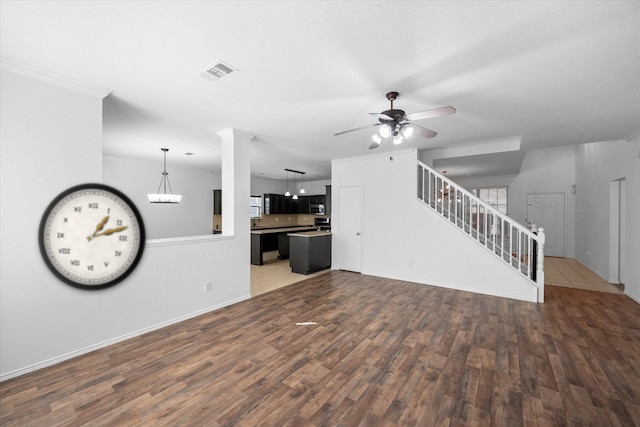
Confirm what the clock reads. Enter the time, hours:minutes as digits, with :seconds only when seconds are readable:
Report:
1:12
